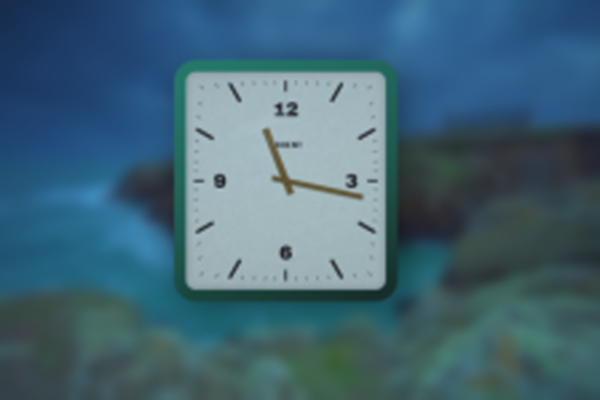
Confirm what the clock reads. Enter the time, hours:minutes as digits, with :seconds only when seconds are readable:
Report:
11:17
